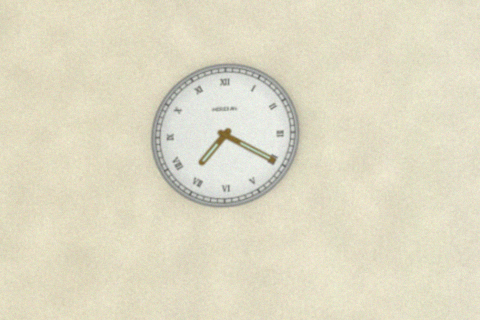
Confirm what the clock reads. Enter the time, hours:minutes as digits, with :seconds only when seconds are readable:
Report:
7:20
